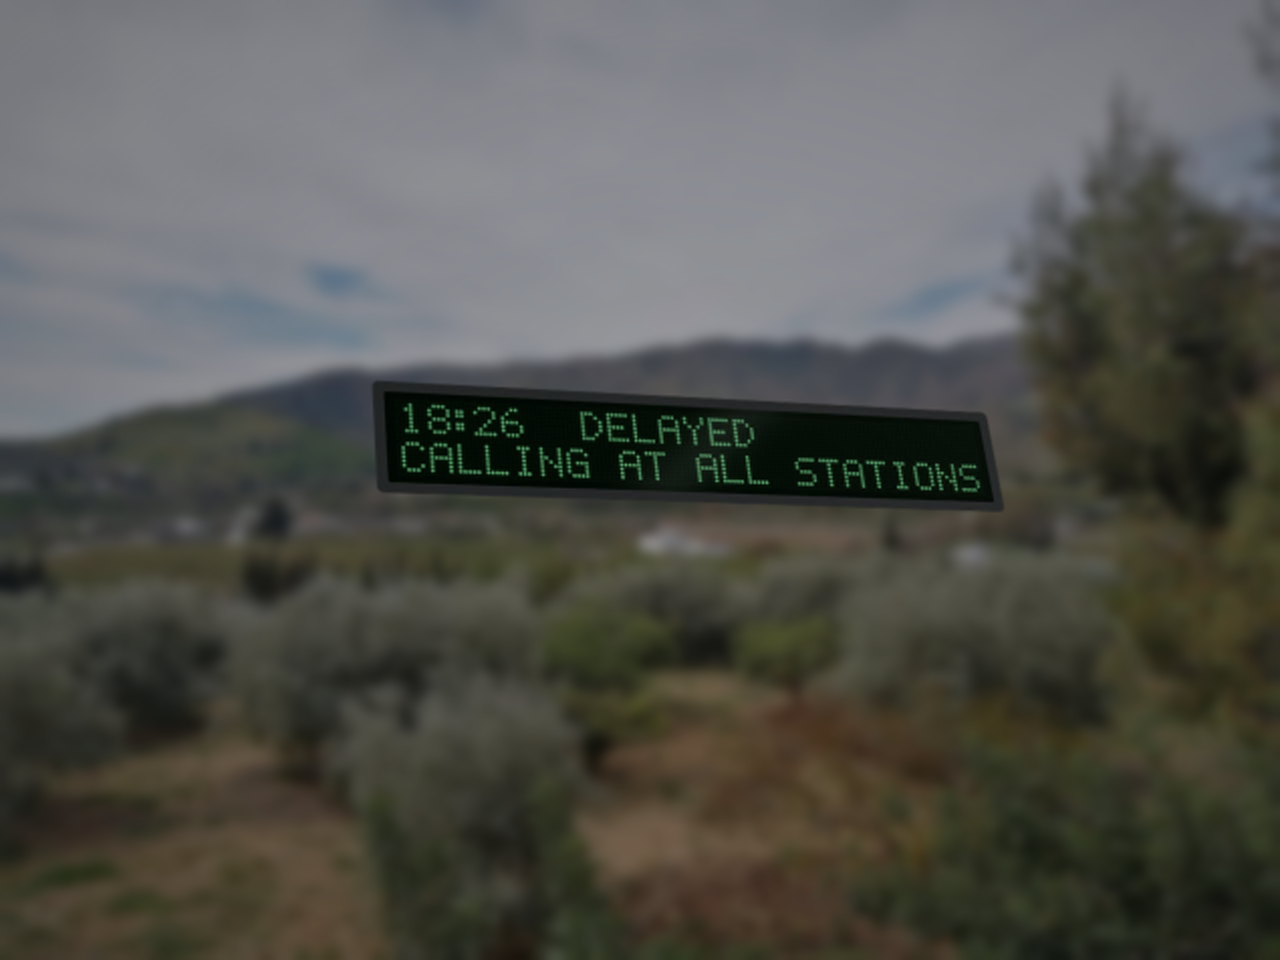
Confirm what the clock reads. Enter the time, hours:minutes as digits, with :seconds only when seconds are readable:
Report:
18:26
